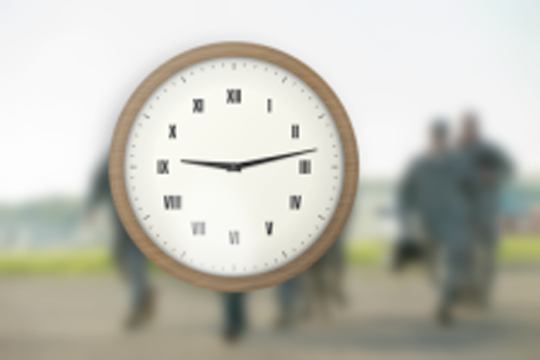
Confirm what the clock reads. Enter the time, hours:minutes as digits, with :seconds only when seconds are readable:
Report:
9:13
